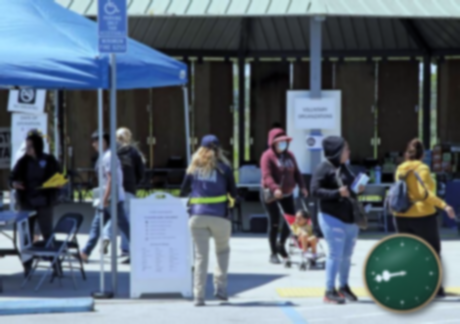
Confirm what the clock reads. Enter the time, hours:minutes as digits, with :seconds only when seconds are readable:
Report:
8:43
